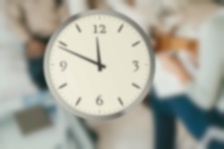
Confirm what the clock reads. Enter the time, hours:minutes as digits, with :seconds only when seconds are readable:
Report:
11:49
